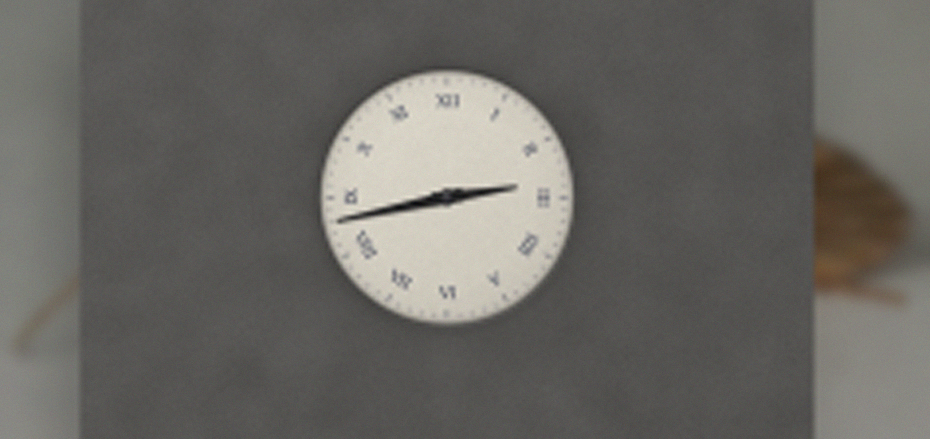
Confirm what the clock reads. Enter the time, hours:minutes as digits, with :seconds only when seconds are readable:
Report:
2:43
